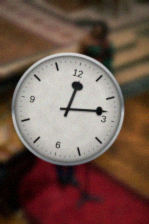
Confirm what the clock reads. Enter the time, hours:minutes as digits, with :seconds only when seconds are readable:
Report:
12:13
